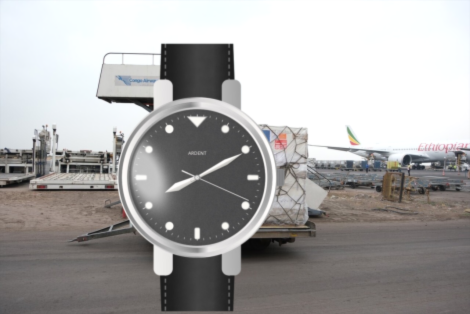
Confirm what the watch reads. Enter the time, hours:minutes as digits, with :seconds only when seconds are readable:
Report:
8:10:19
